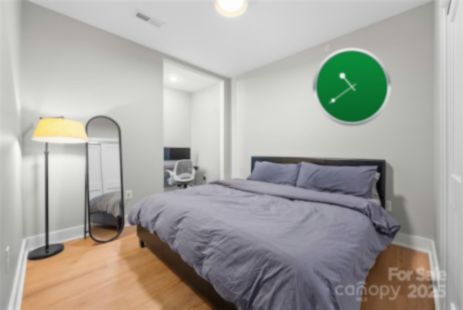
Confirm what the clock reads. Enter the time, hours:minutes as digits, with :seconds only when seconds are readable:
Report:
10:39
